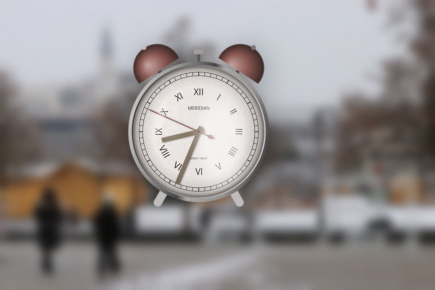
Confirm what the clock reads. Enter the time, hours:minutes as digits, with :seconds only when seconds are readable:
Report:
8:33:49
